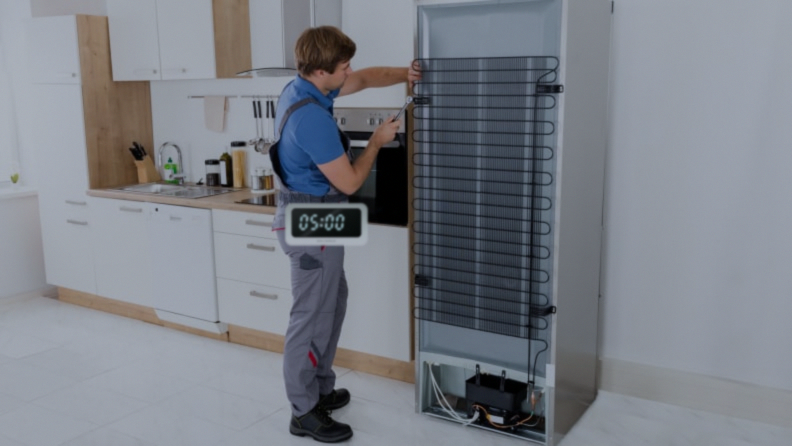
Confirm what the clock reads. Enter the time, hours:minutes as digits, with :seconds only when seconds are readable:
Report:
5:00
